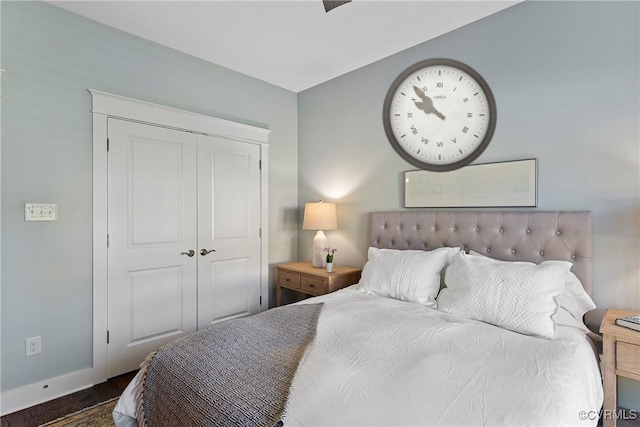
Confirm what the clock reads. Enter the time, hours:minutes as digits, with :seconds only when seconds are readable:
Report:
9:53
